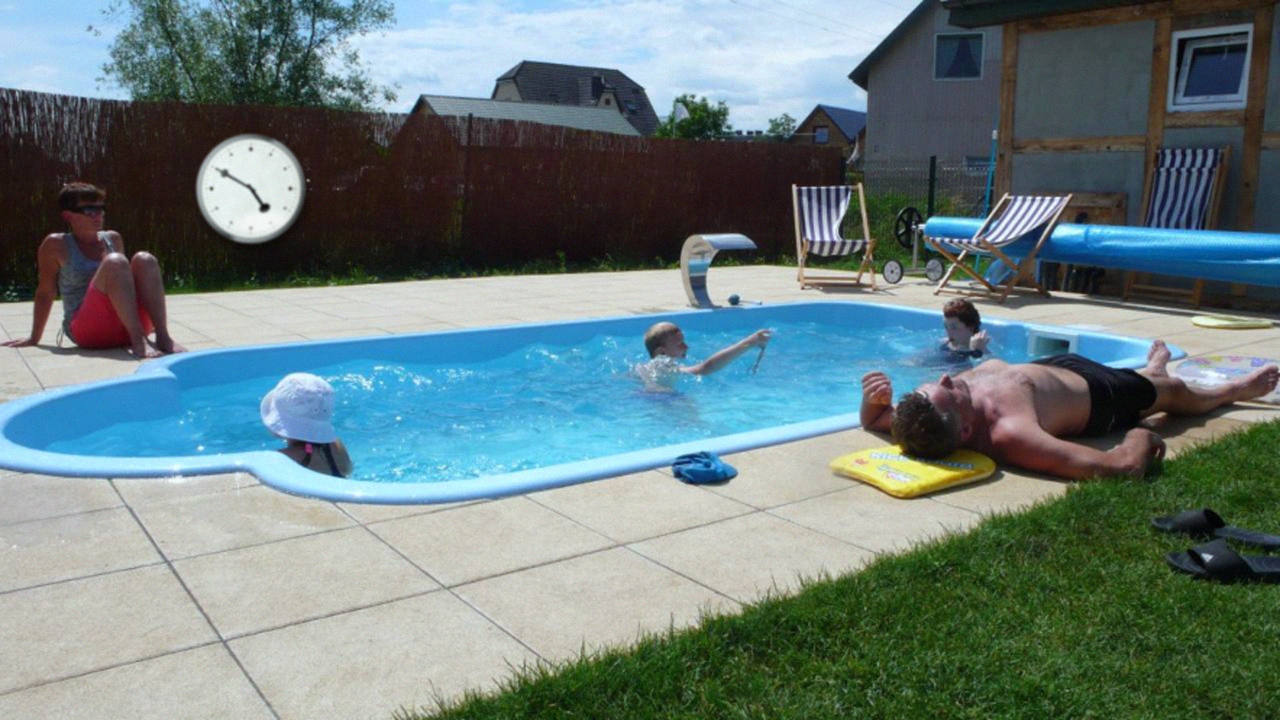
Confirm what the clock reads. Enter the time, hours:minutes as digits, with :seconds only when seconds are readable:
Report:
4:50
